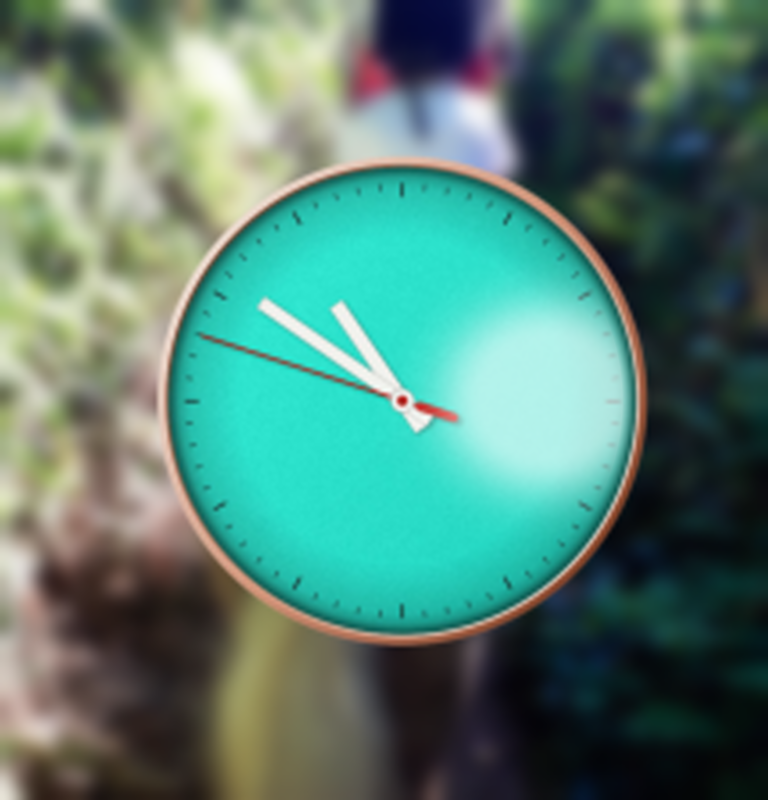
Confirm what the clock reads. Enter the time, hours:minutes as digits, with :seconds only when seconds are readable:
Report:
10:50:48
